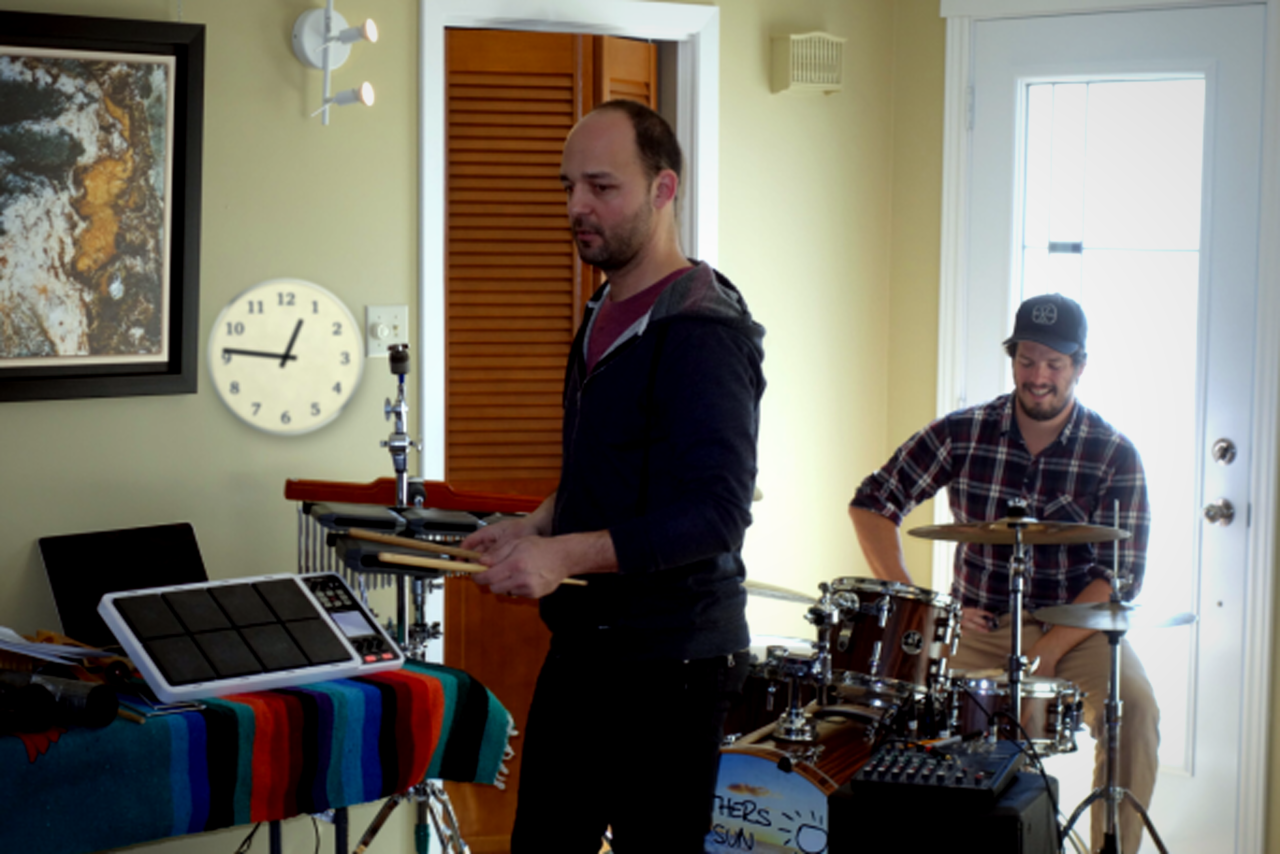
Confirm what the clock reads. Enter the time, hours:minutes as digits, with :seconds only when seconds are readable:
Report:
12:46
